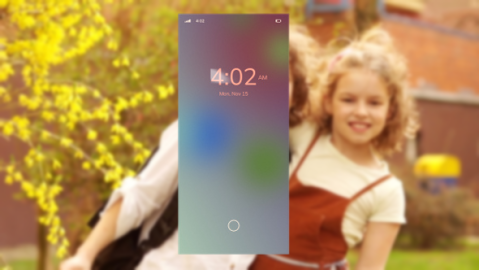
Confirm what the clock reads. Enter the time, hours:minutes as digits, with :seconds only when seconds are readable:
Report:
4:02
